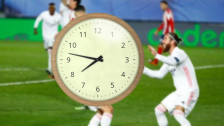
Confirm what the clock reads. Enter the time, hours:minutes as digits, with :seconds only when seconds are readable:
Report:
7:47
